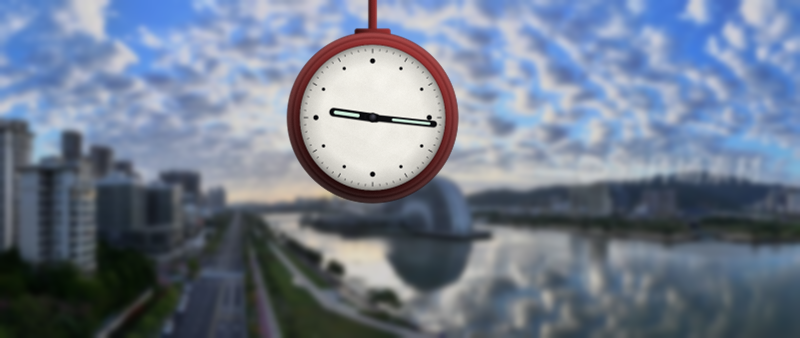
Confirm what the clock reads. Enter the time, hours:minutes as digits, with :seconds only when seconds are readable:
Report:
9:16
